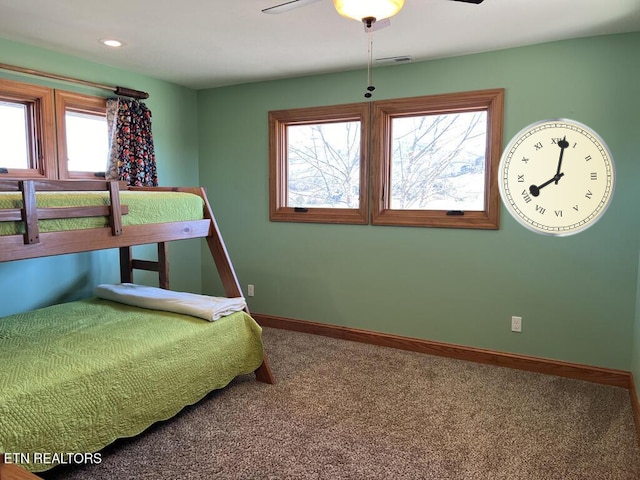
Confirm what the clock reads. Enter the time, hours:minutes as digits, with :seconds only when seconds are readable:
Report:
8:02
